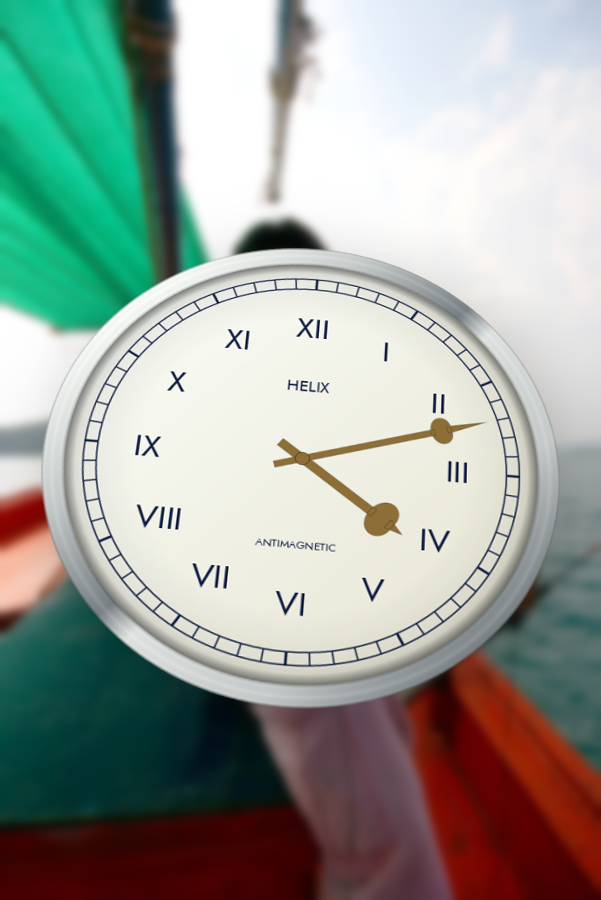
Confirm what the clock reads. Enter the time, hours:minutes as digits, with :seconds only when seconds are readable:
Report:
4:12
